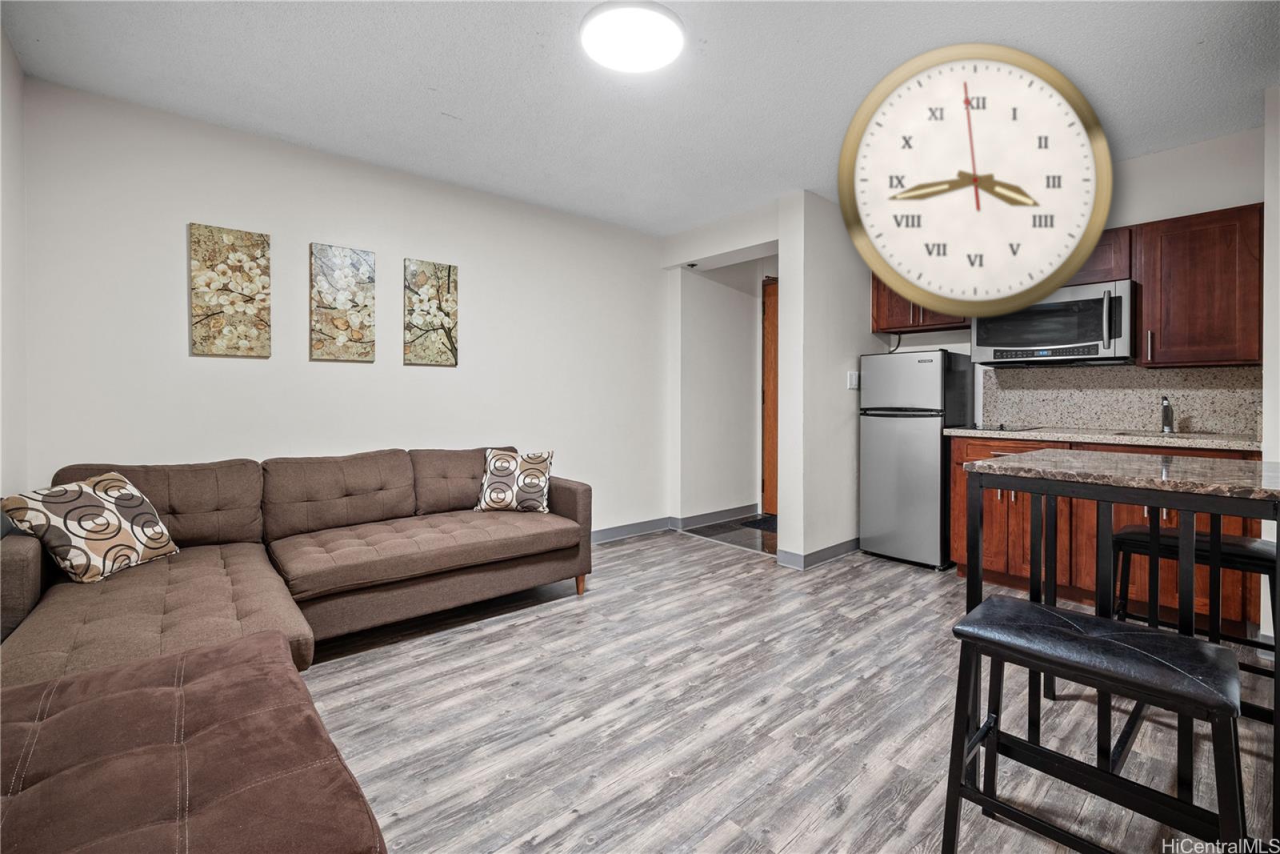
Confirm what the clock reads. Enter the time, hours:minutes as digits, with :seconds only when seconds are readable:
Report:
3:42:59
